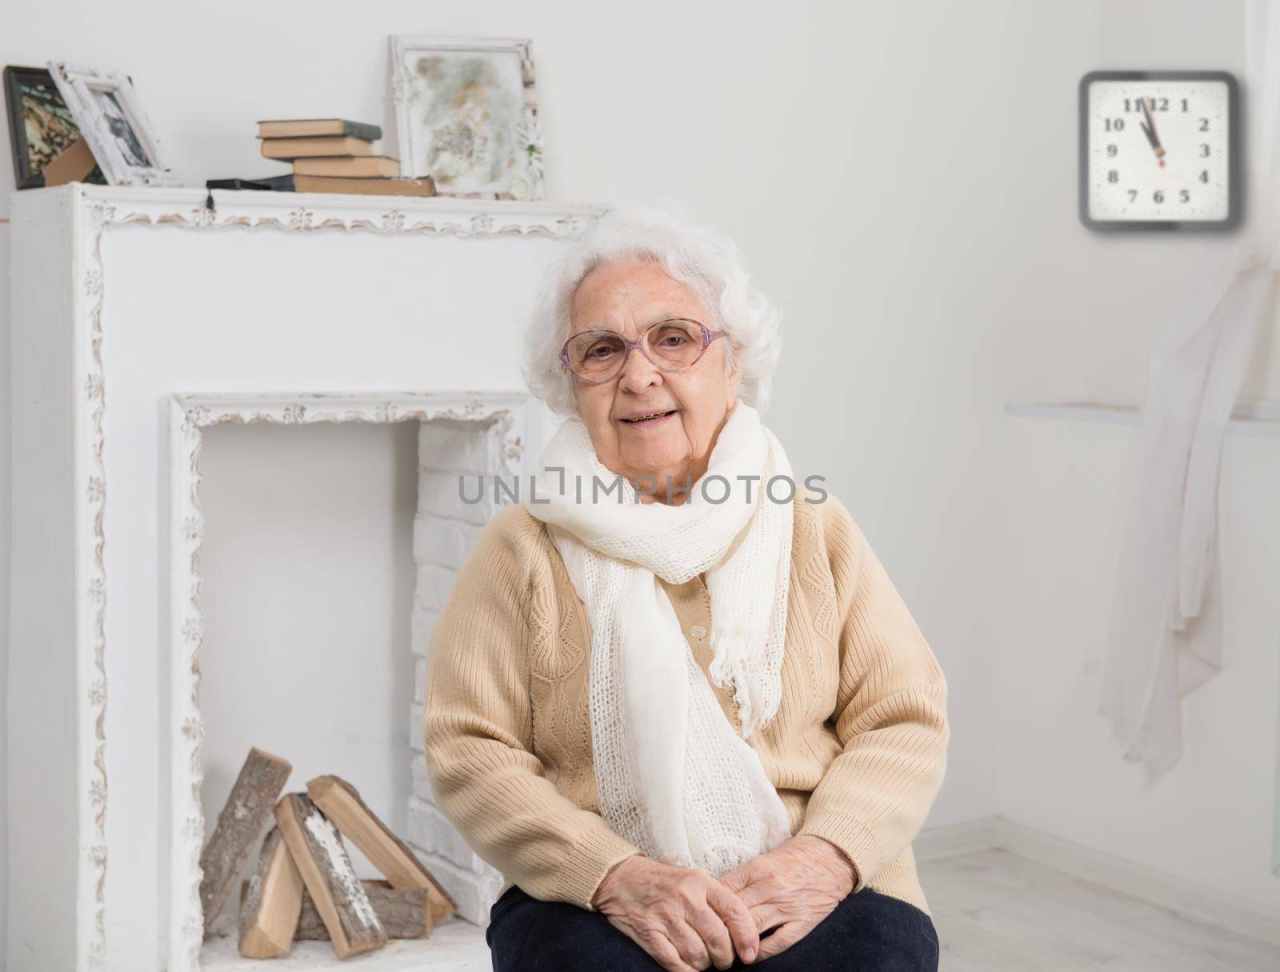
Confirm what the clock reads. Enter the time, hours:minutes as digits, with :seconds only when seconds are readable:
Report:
10:56:58
